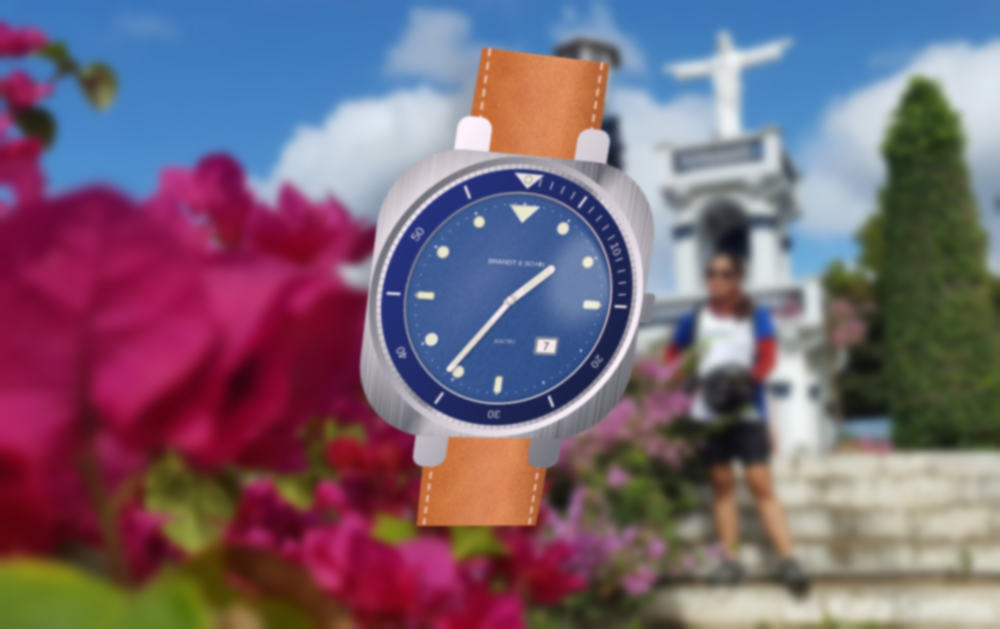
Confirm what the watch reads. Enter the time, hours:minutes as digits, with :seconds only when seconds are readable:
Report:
1:36
